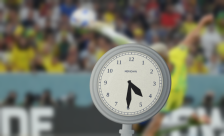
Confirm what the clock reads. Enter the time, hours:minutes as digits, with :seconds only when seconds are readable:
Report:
4:30
